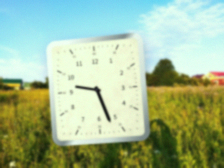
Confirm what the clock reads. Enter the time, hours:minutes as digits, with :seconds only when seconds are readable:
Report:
9:27
